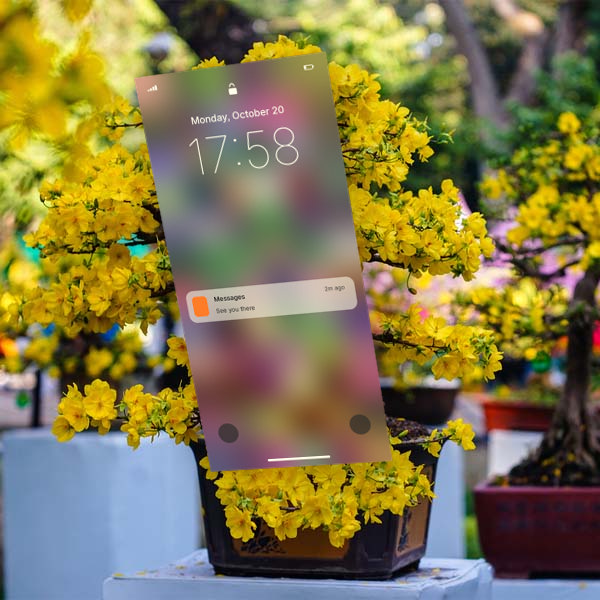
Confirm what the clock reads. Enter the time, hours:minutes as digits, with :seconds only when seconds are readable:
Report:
17:58
